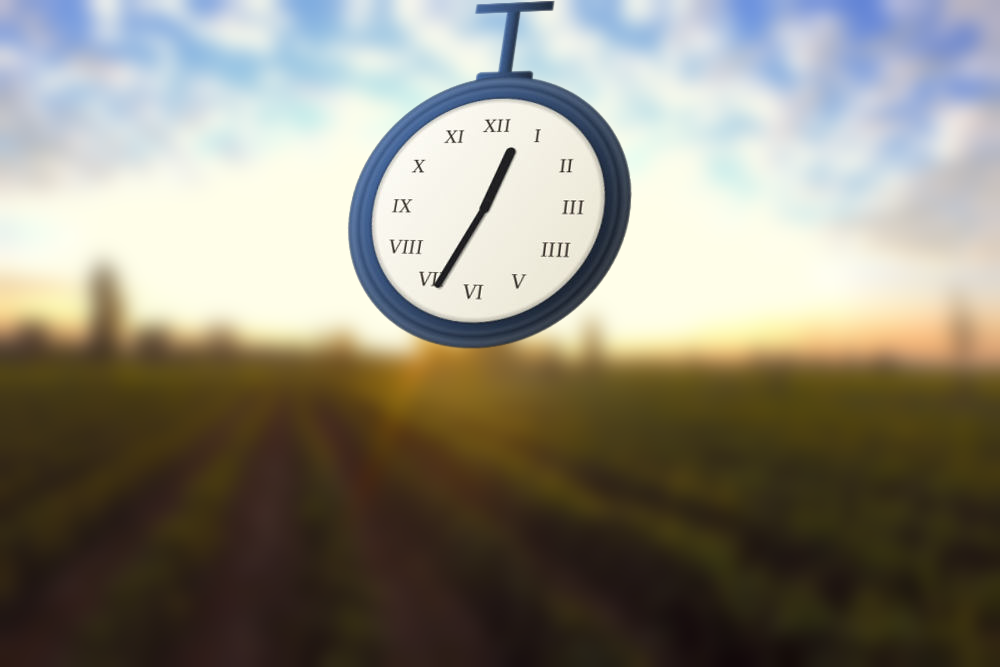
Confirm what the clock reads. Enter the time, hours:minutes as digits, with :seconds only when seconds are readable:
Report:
12:34
